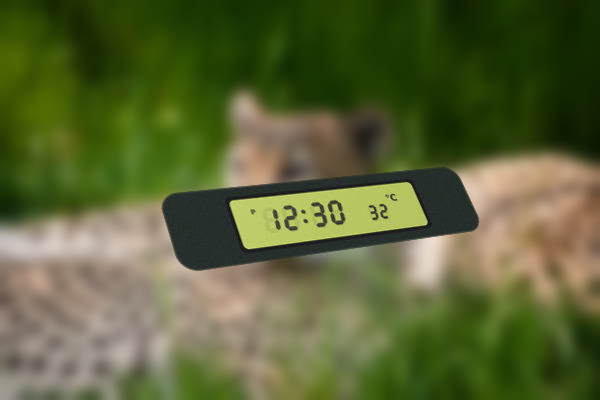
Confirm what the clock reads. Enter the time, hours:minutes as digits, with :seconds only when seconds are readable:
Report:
12:30
